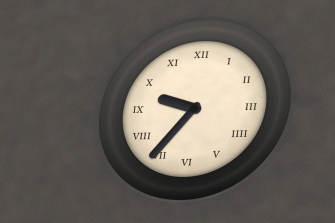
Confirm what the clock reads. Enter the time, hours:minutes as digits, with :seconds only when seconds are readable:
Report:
9:36
